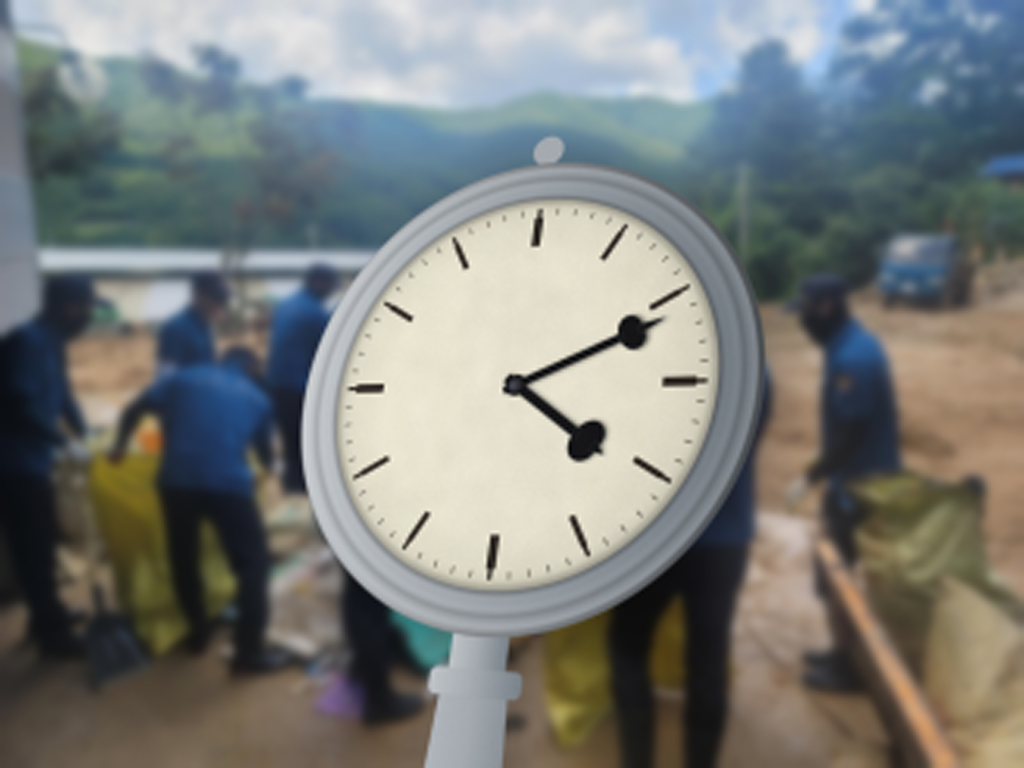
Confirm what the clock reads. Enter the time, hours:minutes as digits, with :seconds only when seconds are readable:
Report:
4:11
